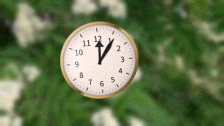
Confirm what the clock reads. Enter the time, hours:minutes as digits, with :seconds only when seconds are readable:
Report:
12:06
